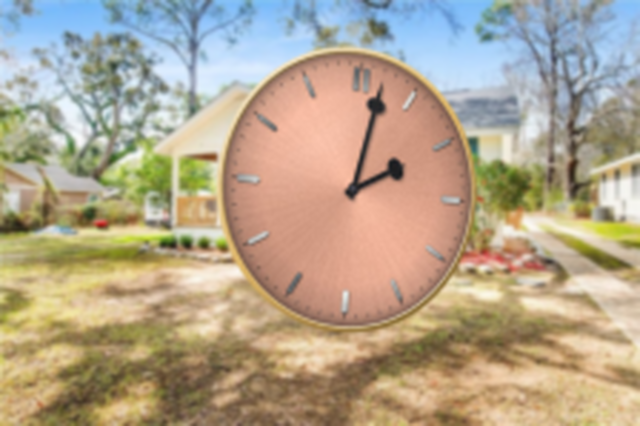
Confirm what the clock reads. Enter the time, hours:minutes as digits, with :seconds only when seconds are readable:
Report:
2:02
